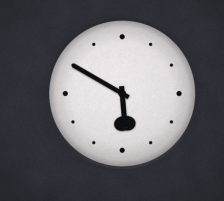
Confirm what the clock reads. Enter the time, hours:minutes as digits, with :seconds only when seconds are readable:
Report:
5:50
